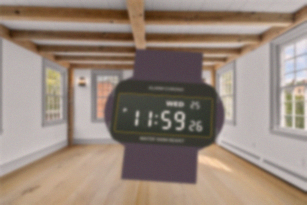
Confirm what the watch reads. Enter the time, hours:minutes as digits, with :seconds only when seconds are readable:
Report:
11:59
